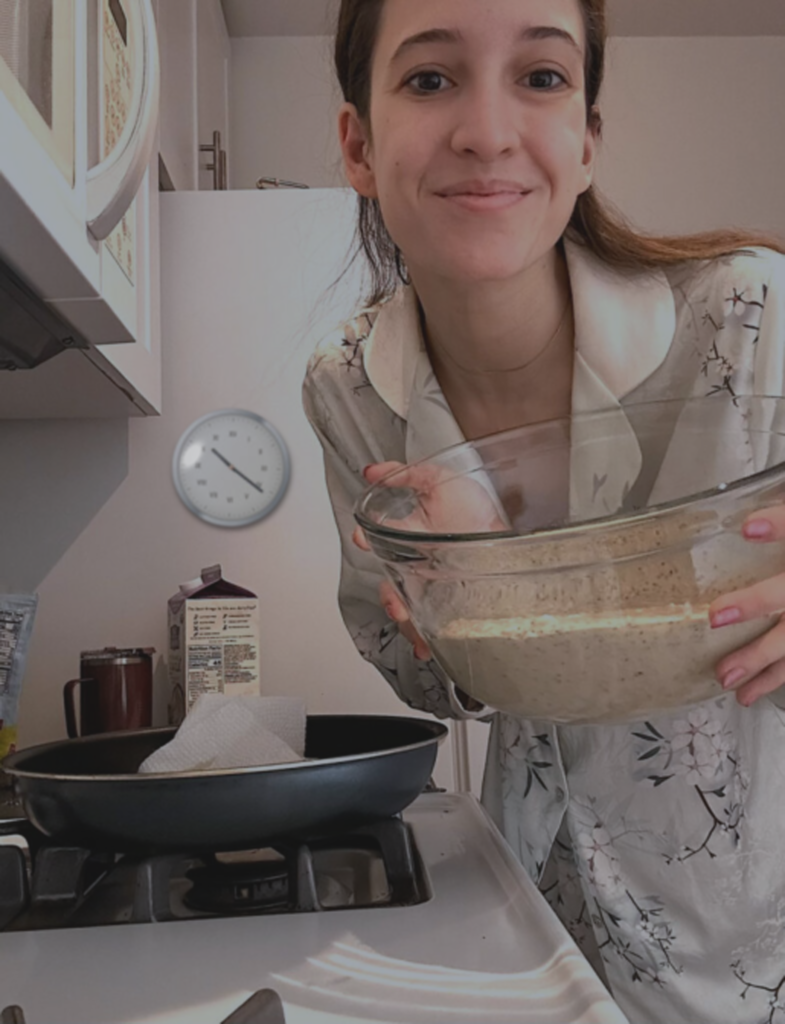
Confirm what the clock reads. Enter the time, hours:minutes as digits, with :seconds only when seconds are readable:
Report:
10:21
